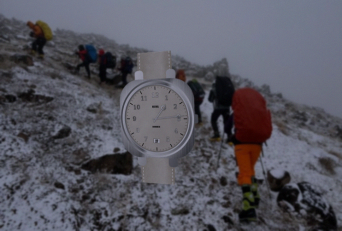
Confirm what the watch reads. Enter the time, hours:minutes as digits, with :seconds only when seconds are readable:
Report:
1:14
